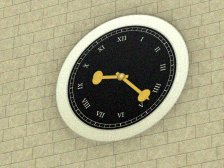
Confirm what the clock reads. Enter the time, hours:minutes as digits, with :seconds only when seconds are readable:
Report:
9:23
